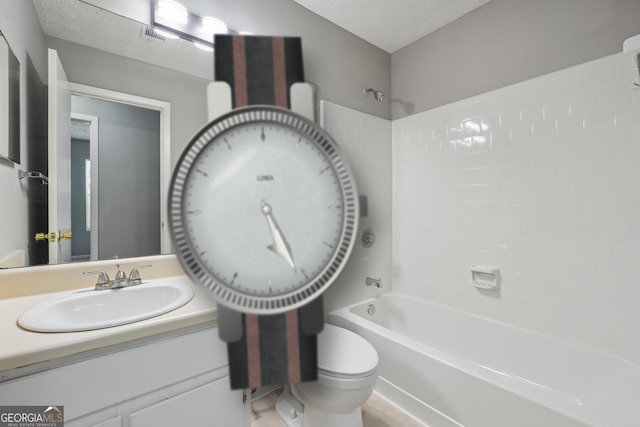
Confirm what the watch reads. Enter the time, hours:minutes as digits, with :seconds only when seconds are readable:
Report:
5:26
